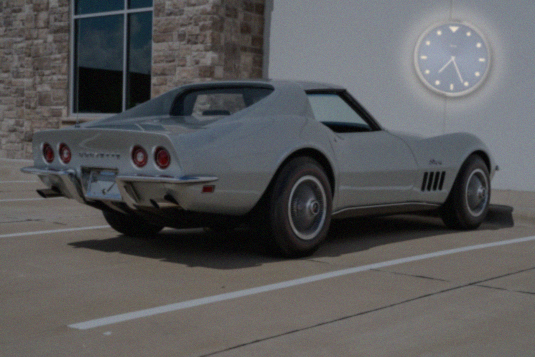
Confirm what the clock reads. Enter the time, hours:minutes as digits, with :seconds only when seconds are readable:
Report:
7:26
